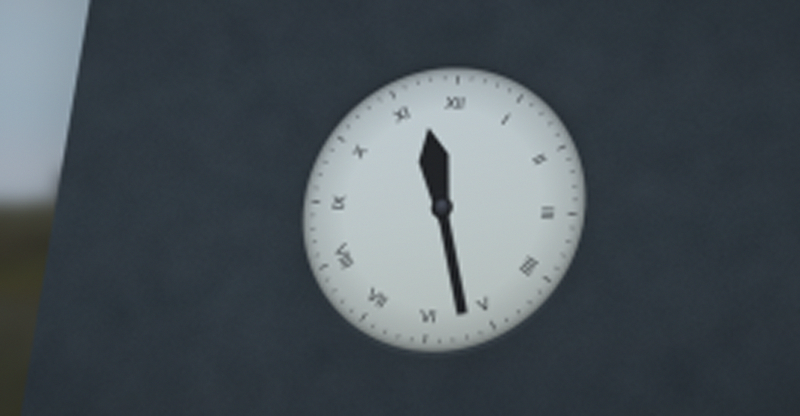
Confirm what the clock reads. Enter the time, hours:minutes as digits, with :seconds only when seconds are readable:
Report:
11:27
